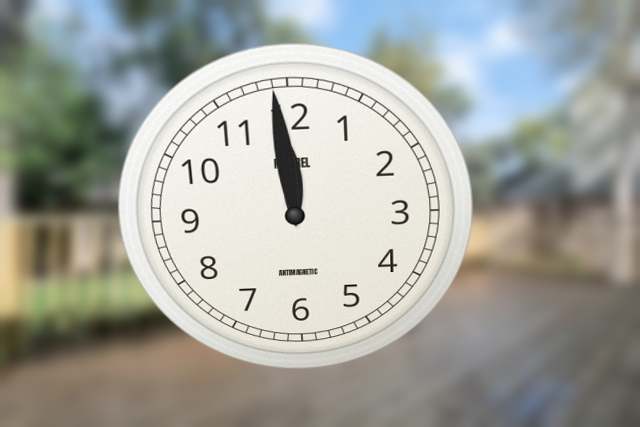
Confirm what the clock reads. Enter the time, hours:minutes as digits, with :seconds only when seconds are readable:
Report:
11:59
